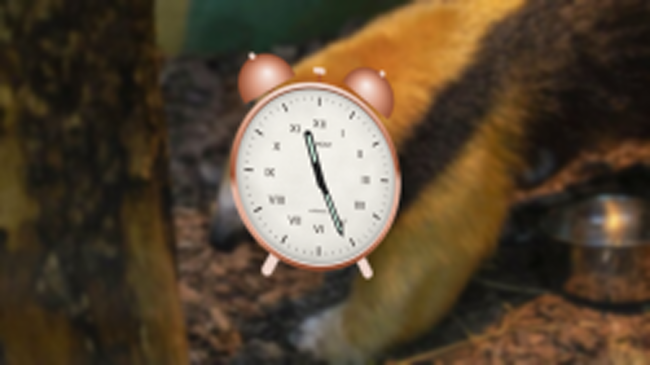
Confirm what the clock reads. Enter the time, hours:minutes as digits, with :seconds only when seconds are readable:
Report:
11:26
